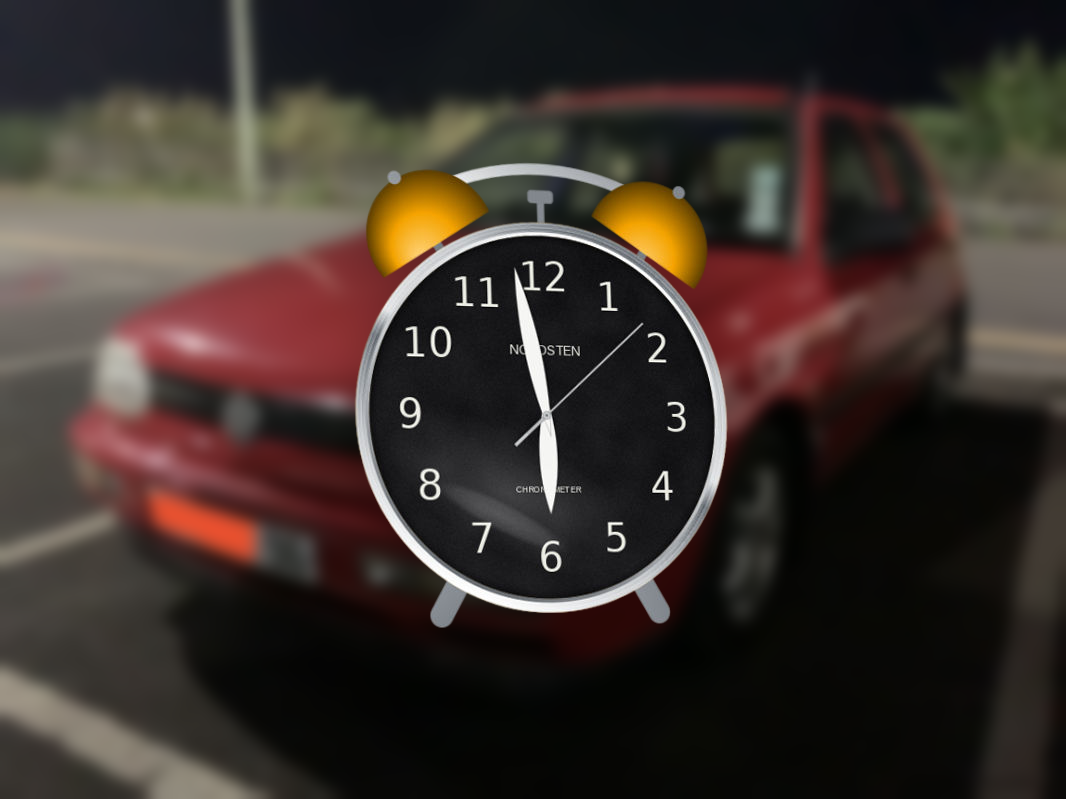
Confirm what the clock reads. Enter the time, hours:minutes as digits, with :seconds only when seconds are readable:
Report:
5:58:08
